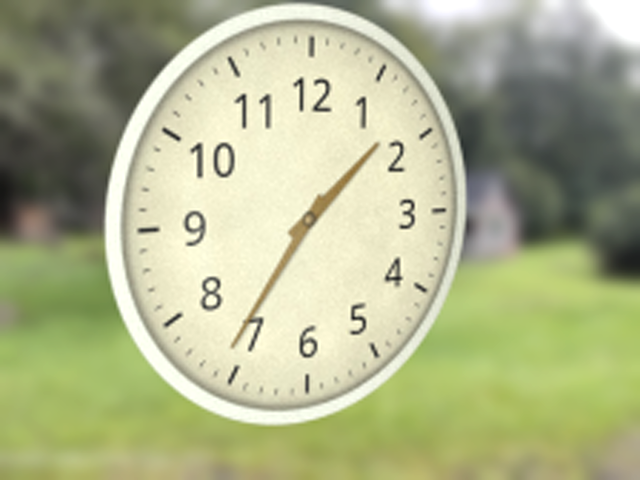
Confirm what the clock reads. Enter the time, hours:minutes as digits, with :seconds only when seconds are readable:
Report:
1:36
